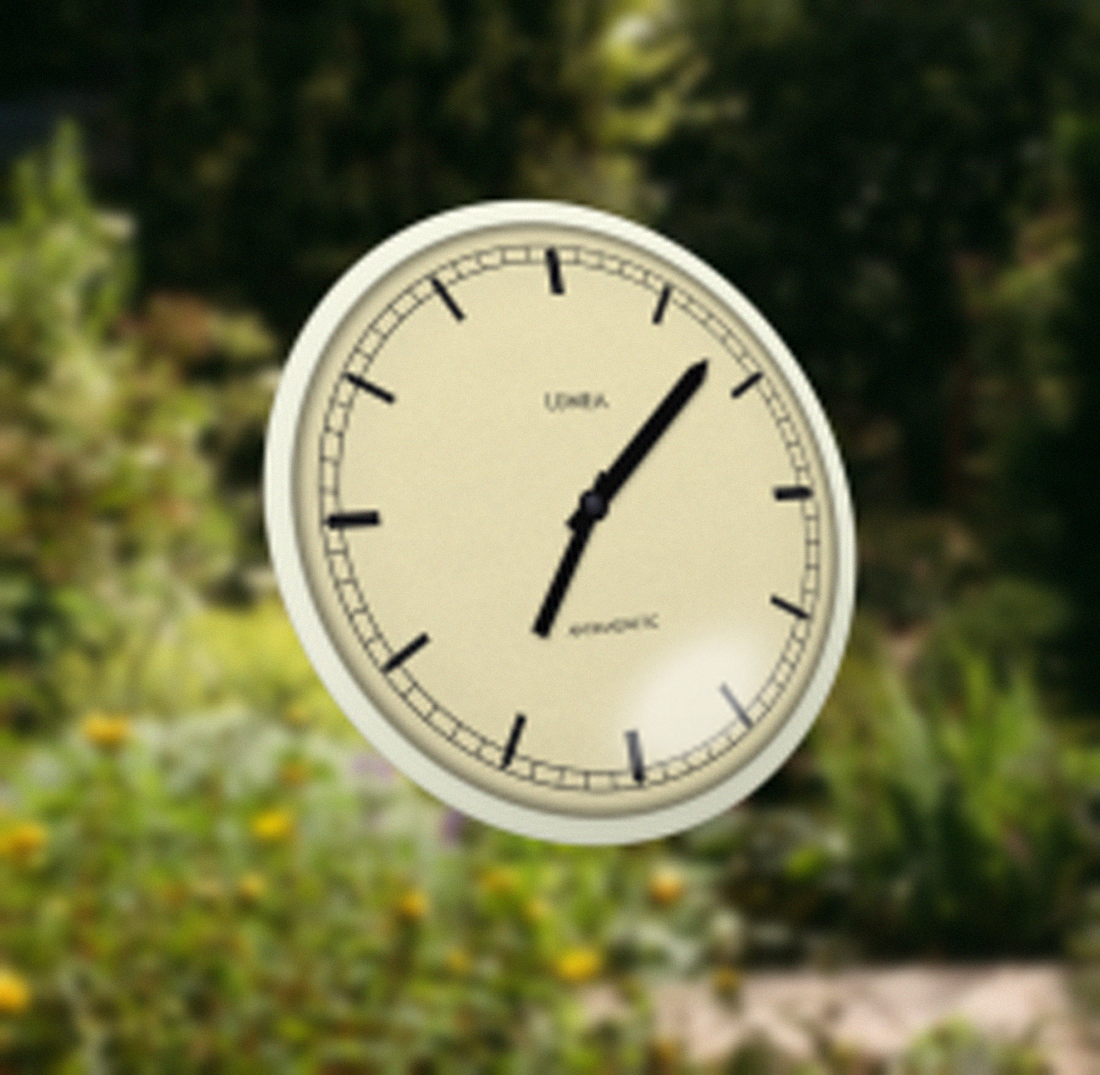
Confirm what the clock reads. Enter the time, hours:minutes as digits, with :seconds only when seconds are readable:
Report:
7:08
